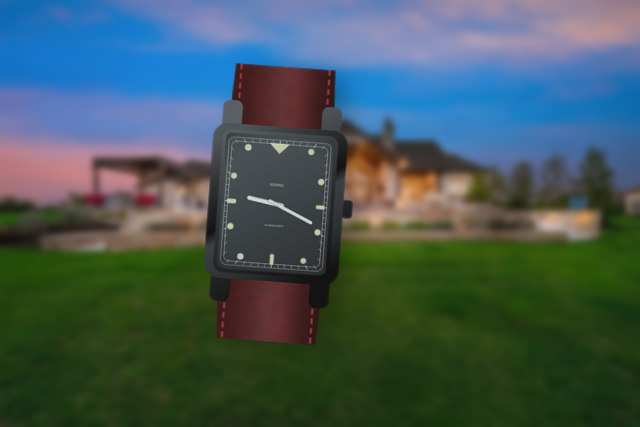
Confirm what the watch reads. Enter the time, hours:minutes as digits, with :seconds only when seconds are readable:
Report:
9:19
